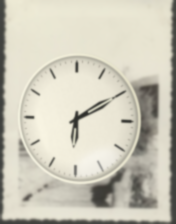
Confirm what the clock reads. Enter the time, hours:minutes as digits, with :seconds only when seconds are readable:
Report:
6:10
